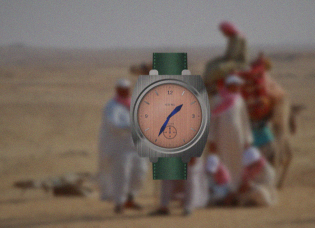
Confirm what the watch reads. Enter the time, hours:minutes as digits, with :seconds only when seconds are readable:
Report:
1:35
